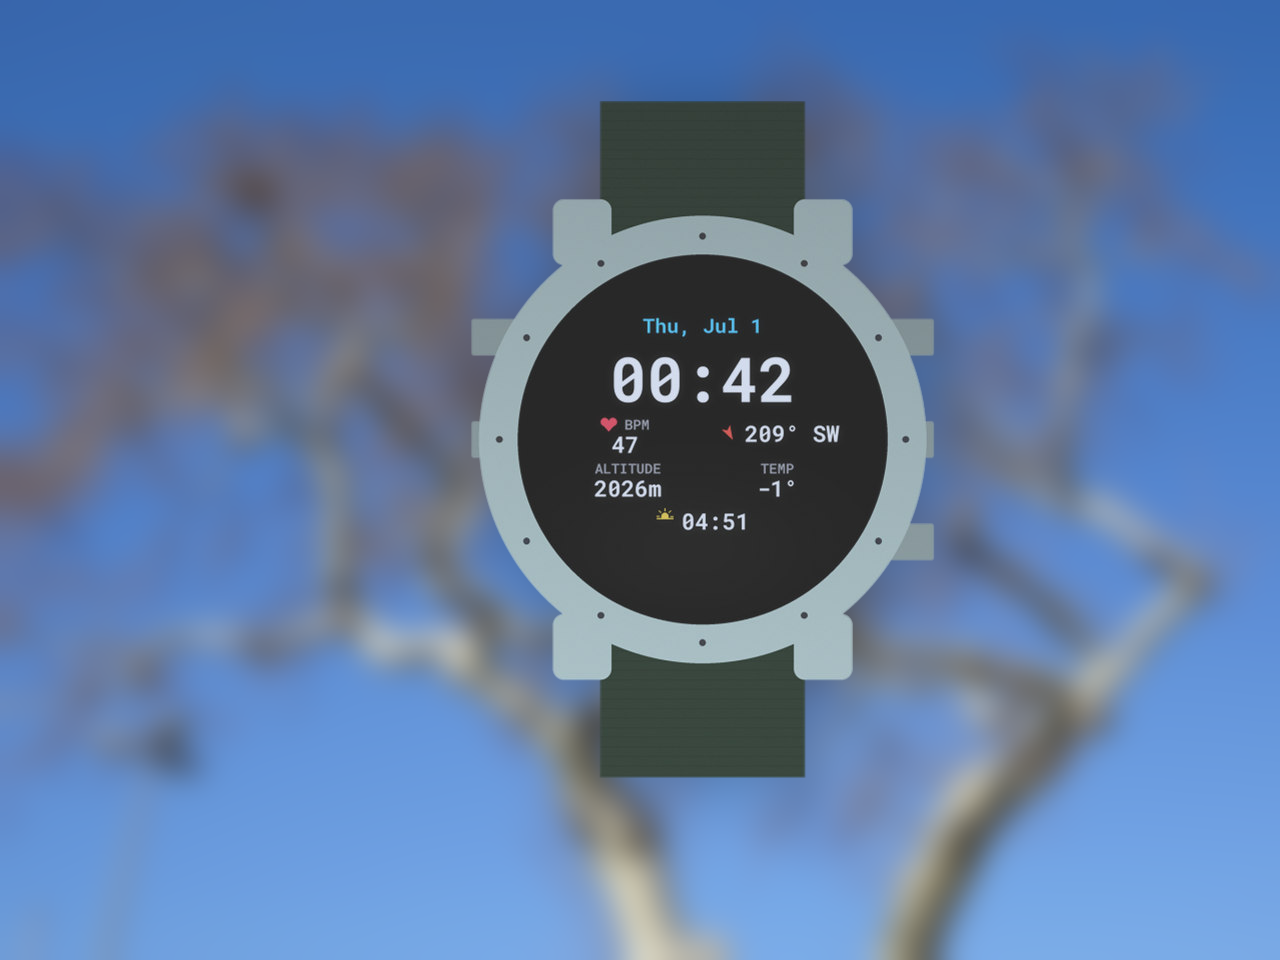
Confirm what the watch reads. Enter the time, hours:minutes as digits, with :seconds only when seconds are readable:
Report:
0:42
